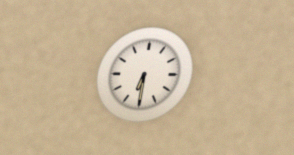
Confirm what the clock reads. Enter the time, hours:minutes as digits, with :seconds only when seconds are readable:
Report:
6:30
